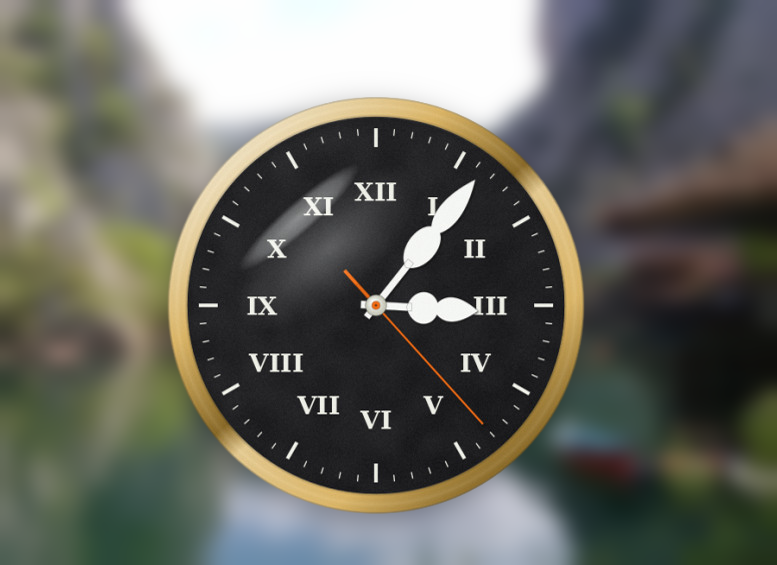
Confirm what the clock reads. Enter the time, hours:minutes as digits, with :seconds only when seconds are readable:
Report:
3:06:23
